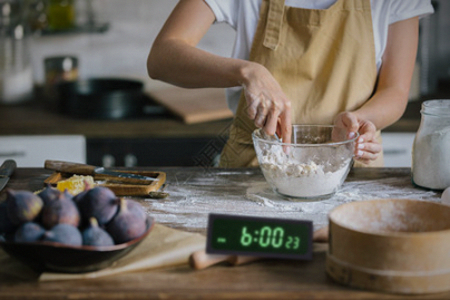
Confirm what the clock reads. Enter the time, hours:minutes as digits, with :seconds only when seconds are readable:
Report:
6:00
